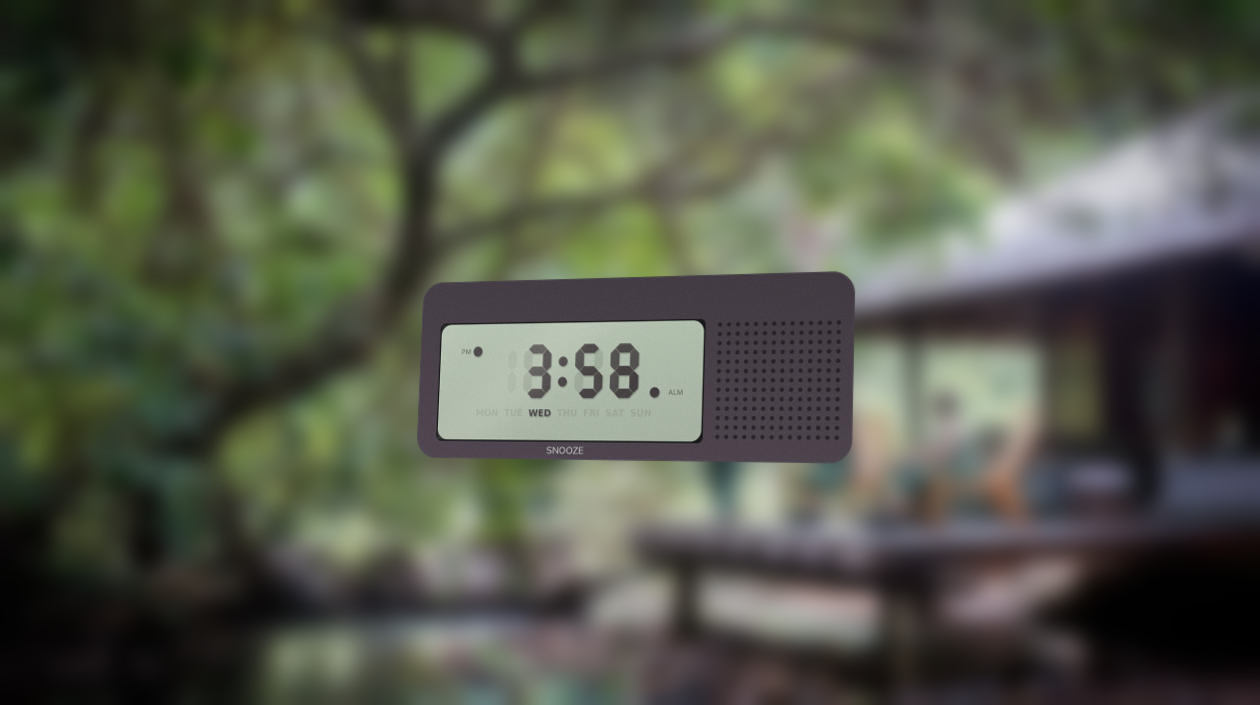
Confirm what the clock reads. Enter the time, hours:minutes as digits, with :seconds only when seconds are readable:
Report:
3:58
